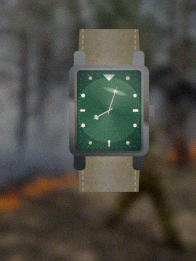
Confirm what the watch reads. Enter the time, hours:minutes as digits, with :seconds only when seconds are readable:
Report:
8:03
